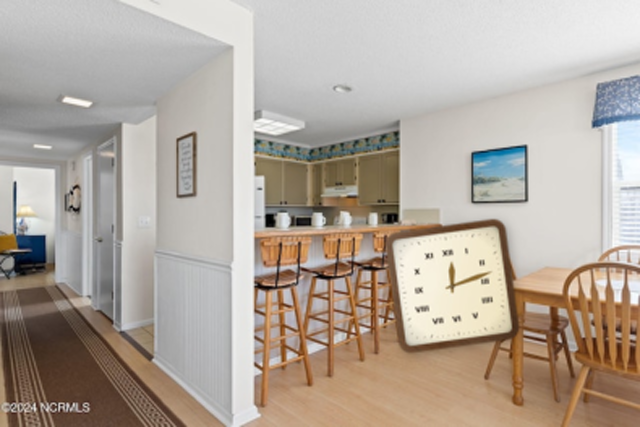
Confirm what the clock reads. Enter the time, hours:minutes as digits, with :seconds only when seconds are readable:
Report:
12:13
